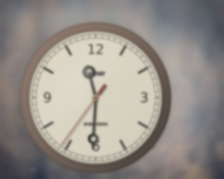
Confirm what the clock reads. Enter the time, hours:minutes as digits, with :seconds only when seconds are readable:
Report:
11:30:36
